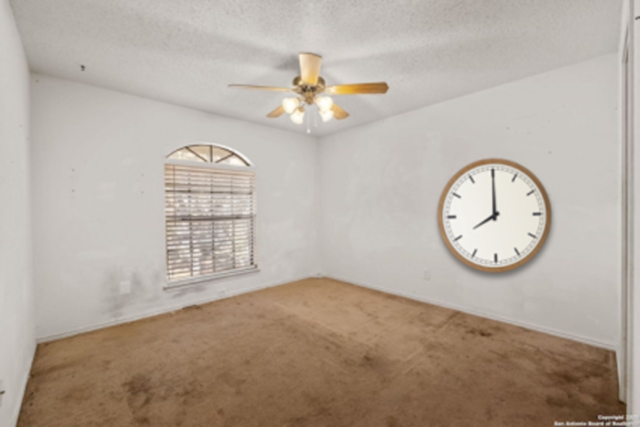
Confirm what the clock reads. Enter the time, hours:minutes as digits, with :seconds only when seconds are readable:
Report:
8:00
